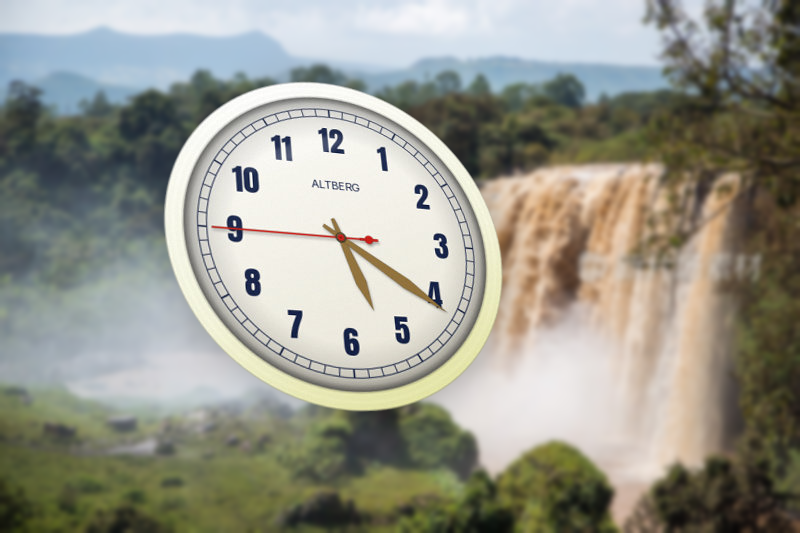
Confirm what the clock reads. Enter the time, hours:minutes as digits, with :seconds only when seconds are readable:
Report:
5:20:45
